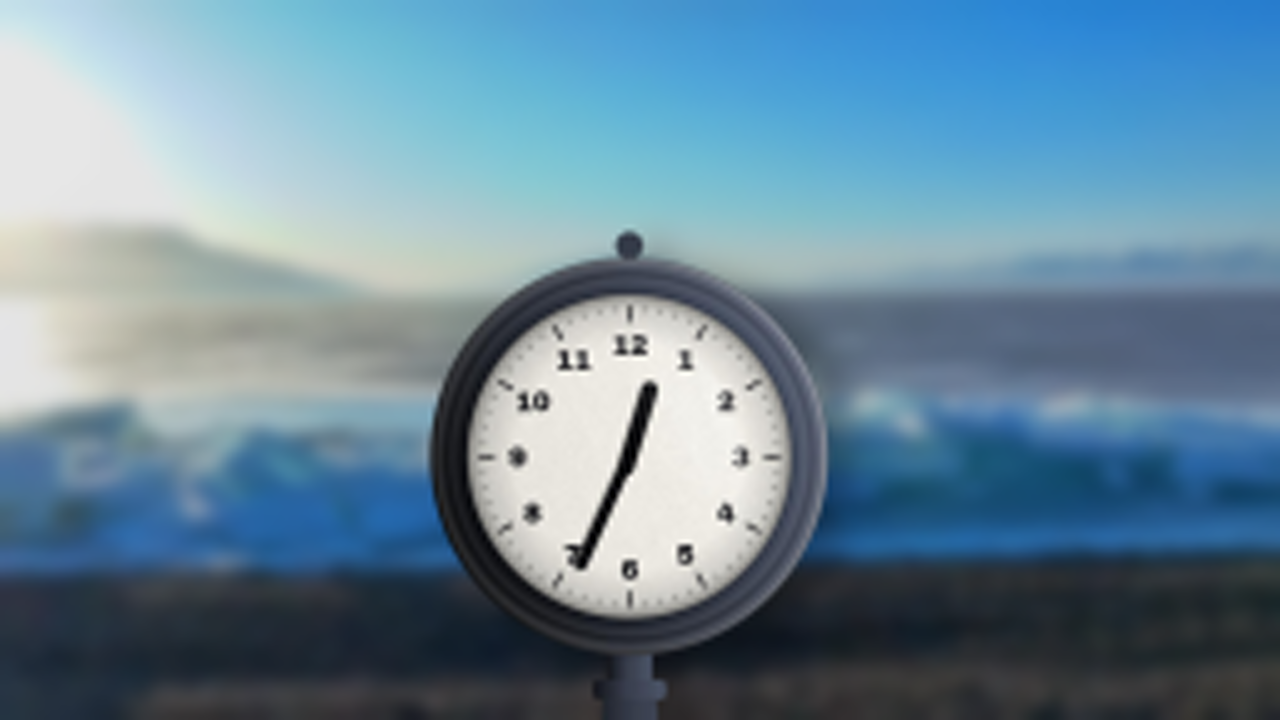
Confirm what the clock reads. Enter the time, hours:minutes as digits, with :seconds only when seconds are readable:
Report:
12:34
